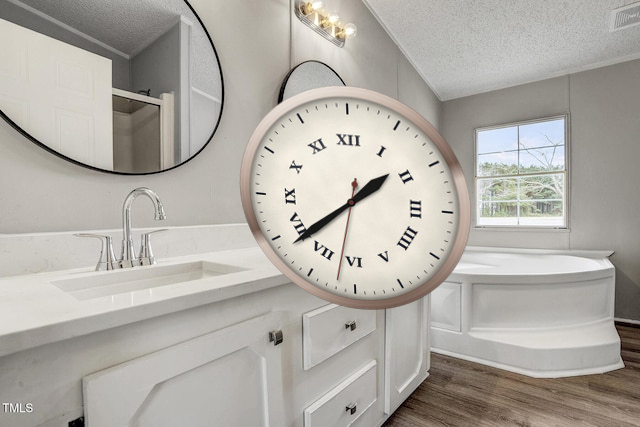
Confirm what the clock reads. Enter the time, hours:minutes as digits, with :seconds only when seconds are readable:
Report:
1:38:32
